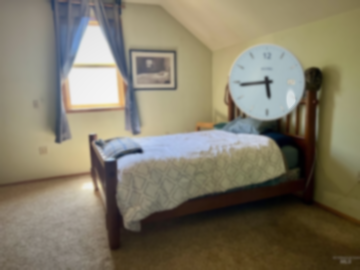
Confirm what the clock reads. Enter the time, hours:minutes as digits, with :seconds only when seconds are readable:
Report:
5:44
